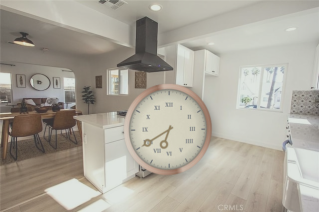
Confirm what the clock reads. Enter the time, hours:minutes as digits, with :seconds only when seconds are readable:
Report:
6:40
